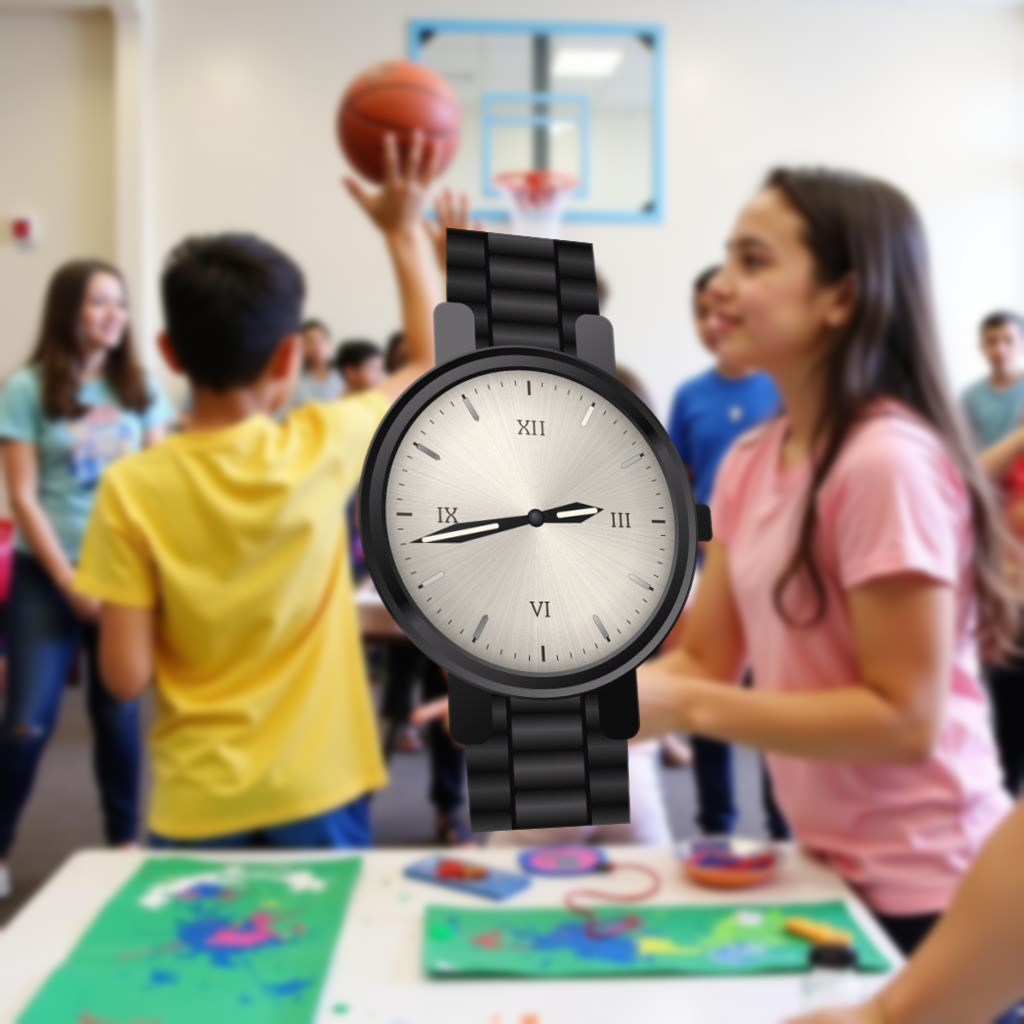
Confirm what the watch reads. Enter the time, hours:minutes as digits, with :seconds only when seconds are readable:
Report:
2:43
